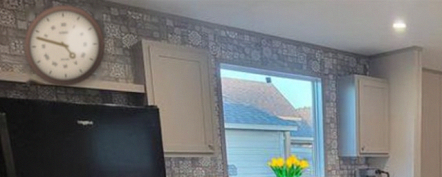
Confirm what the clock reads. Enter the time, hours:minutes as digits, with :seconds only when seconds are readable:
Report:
4:48
